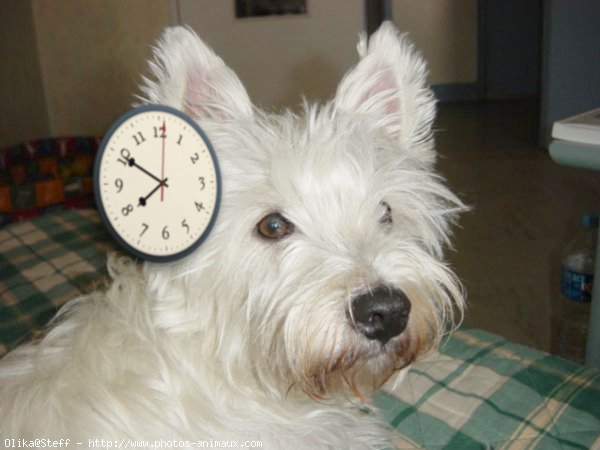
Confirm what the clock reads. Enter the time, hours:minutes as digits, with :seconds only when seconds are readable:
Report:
7:50:01
